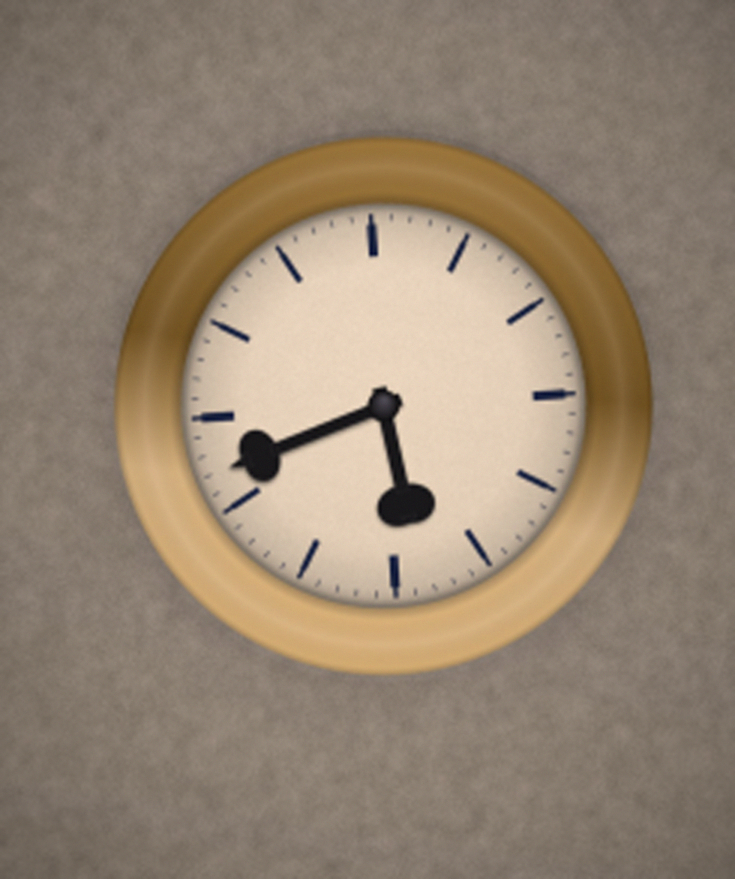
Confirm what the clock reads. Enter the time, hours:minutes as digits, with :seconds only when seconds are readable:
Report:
5:42
